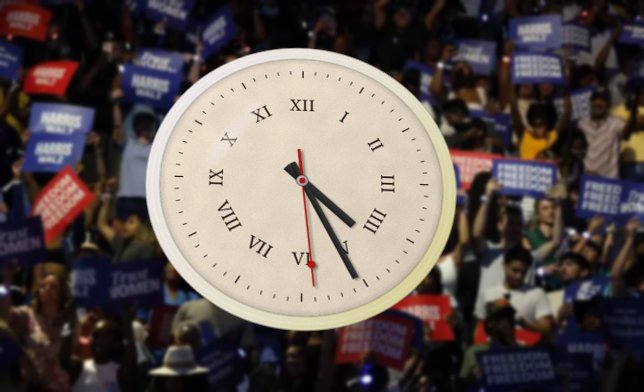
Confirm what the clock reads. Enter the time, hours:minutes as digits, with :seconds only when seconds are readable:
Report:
4:25:29
